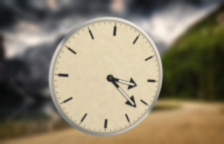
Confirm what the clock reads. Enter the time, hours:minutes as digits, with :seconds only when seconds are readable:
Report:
3:22
